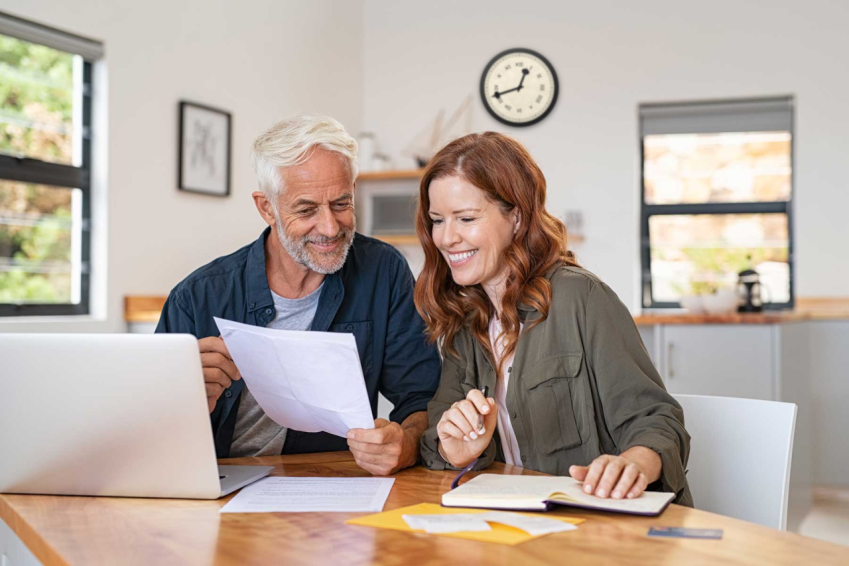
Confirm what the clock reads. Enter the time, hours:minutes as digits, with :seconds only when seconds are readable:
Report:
12:42
